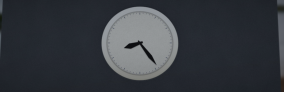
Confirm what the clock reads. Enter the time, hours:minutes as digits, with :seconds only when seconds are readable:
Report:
8:24
